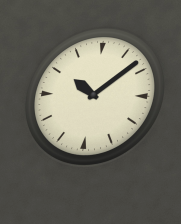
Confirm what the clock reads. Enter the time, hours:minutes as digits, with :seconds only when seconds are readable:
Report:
10:08
